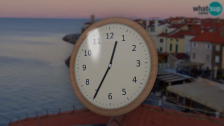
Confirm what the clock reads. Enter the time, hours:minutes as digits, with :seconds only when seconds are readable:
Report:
12:35
